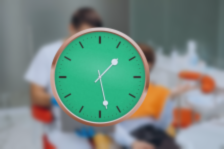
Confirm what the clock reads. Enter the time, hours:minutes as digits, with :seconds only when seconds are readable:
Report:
1:28
